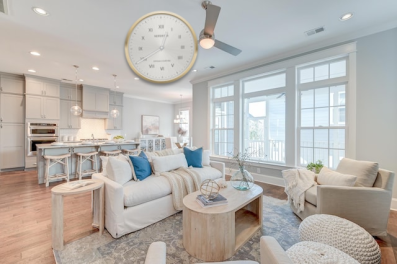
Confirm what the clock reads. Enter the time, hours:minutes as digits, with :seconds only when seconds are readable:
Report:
12:40
